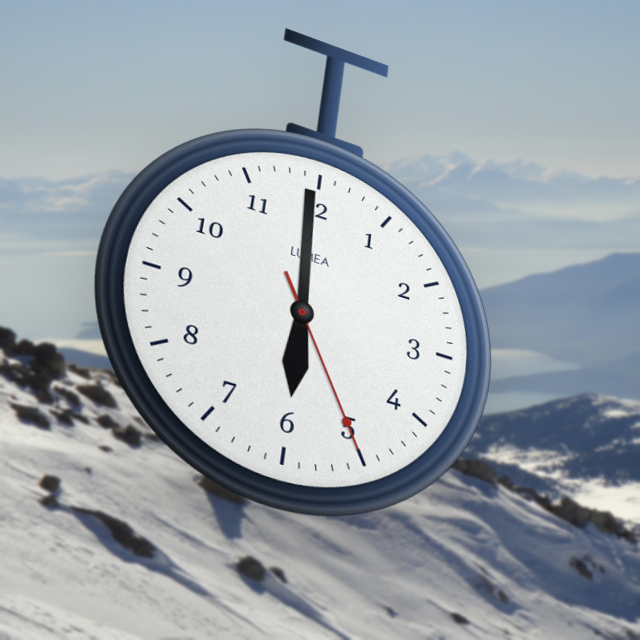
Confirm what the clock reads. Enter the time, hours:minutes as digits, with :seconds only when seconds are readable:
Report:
5:59:25
